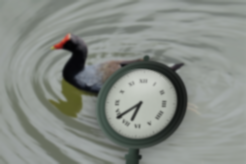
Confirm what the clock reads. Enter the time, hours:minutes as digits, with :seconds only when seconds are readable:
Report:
6:39
